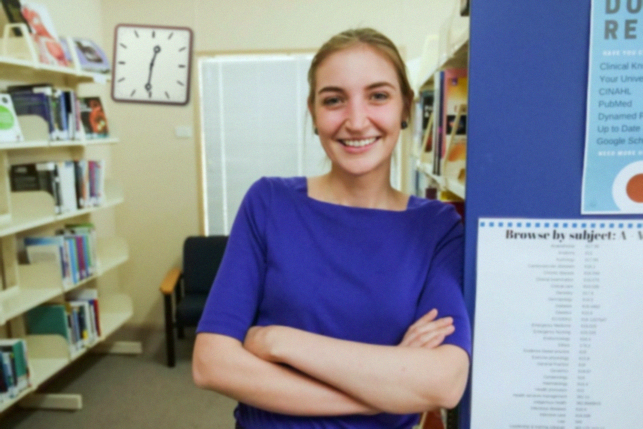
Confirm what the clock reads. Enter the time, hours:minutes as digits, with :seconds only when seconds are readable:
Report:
12:31
